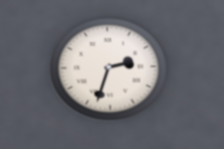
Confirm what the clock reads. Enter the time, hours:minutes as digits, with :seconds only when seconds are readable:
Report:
2:33
